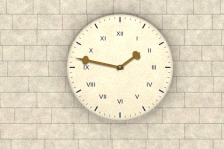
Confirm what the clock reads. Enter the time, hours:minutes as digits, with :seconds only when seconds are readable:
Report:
1:47
